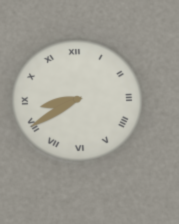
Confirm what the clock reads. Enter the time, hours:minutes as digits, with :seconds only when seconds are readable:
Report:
8:40
